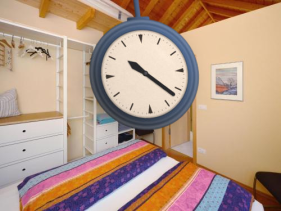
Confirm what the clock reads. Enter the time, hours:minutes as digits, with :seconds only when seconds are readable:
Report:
10:22
